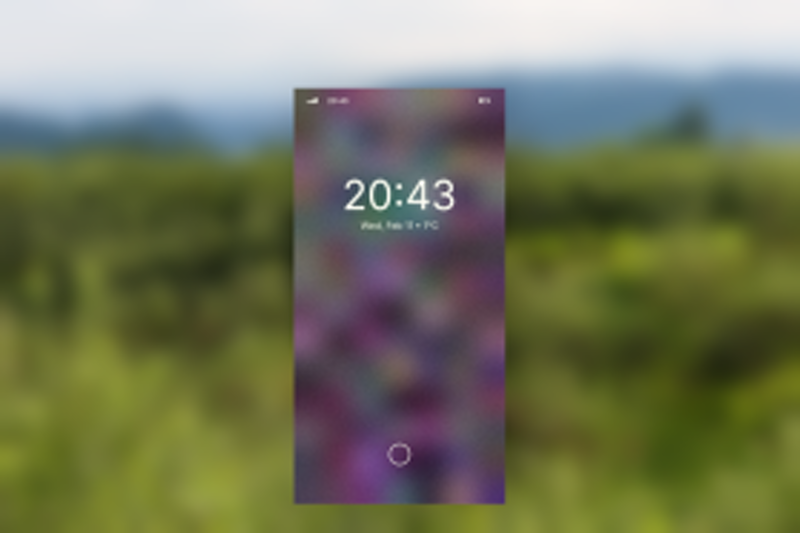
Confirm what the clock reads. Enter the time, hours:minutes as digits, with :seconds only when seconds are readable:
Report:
20:43
